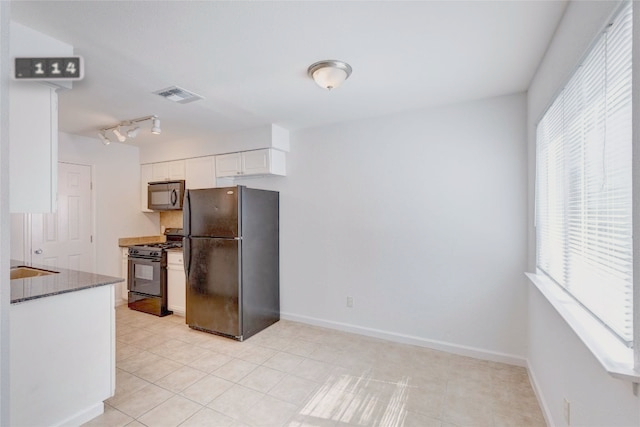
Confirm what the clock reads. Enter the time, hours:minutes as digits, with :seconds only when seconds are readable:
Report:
1:14
